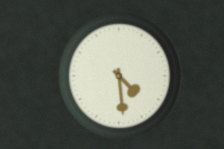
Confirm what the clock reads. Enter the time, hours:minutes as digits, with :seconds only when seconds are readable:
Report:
4:29
